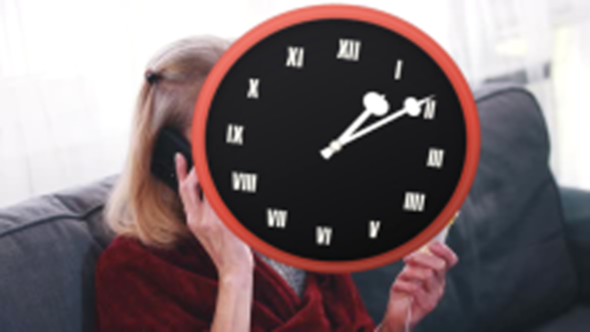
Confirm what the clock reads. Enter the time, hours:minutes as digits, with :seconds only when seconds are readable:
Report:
1:09
